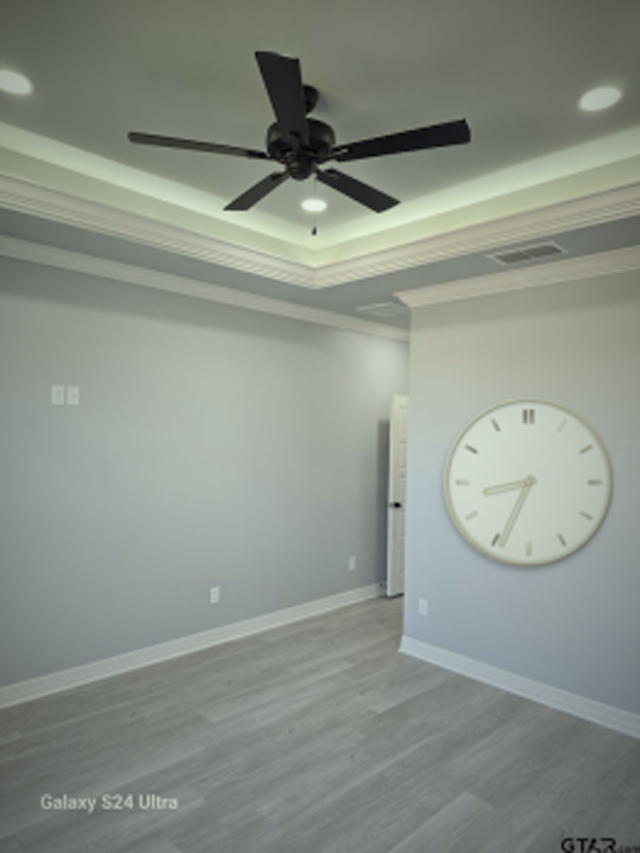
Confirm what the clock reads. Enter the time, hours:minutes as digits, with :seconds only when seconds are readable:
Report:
8:34
